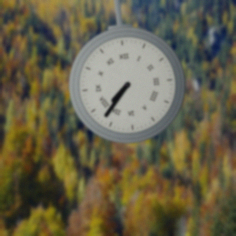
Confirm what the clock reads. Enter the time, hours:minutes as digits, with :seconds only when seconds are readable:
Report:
7:37
